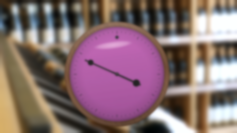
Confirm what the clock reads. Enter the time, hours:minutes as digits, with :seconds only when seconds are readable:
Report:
3:49
